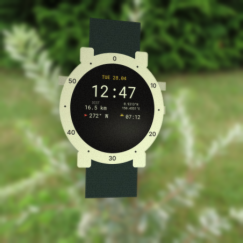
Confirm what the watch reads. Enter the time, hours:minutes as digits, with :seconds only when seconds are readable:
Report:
12:47
